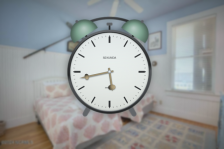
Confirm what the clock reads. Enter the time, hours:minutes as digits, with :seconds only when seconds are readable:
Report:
5:43
